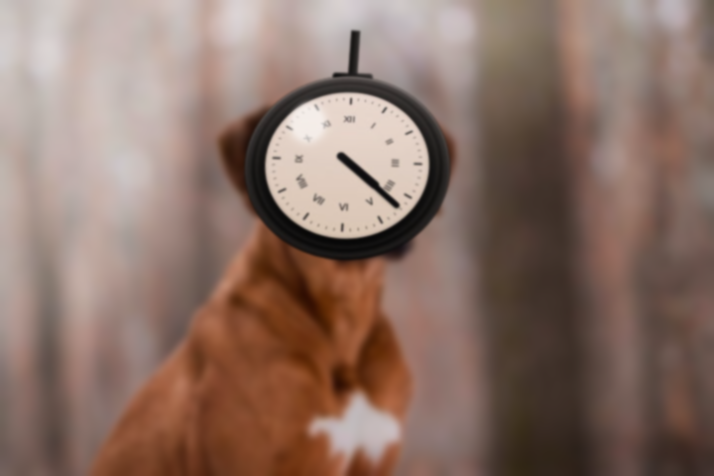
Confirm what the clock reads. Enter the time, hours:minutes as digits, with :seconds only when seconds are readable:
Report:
4:22
